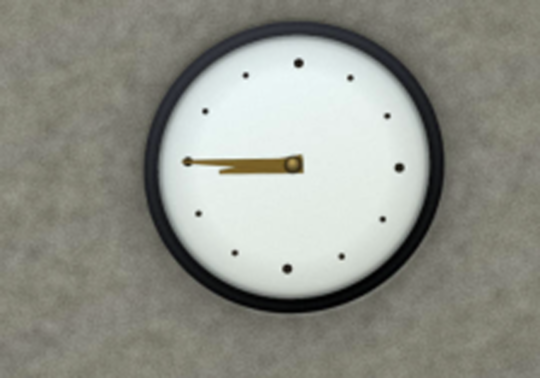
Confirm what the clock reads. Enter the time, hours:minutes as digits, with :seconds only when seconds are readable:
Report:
8:45
